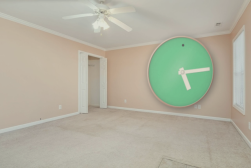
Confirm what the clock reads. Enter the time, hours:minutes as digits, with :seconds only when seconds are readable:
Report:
5:14
